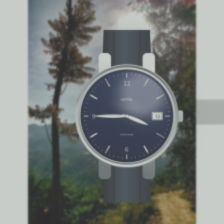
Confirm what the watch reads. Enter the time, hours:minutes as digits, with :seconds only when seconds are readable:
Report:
3:45
